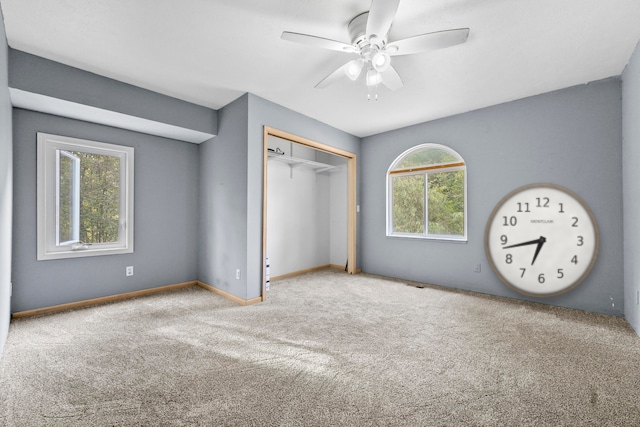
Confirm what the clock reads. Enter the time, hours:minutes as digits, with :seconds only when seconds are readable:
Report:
6:43
